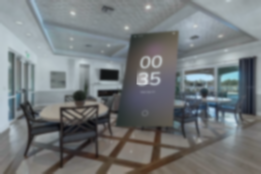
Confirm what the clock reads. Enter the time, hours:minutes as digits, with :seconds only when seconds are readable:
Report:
0:35
